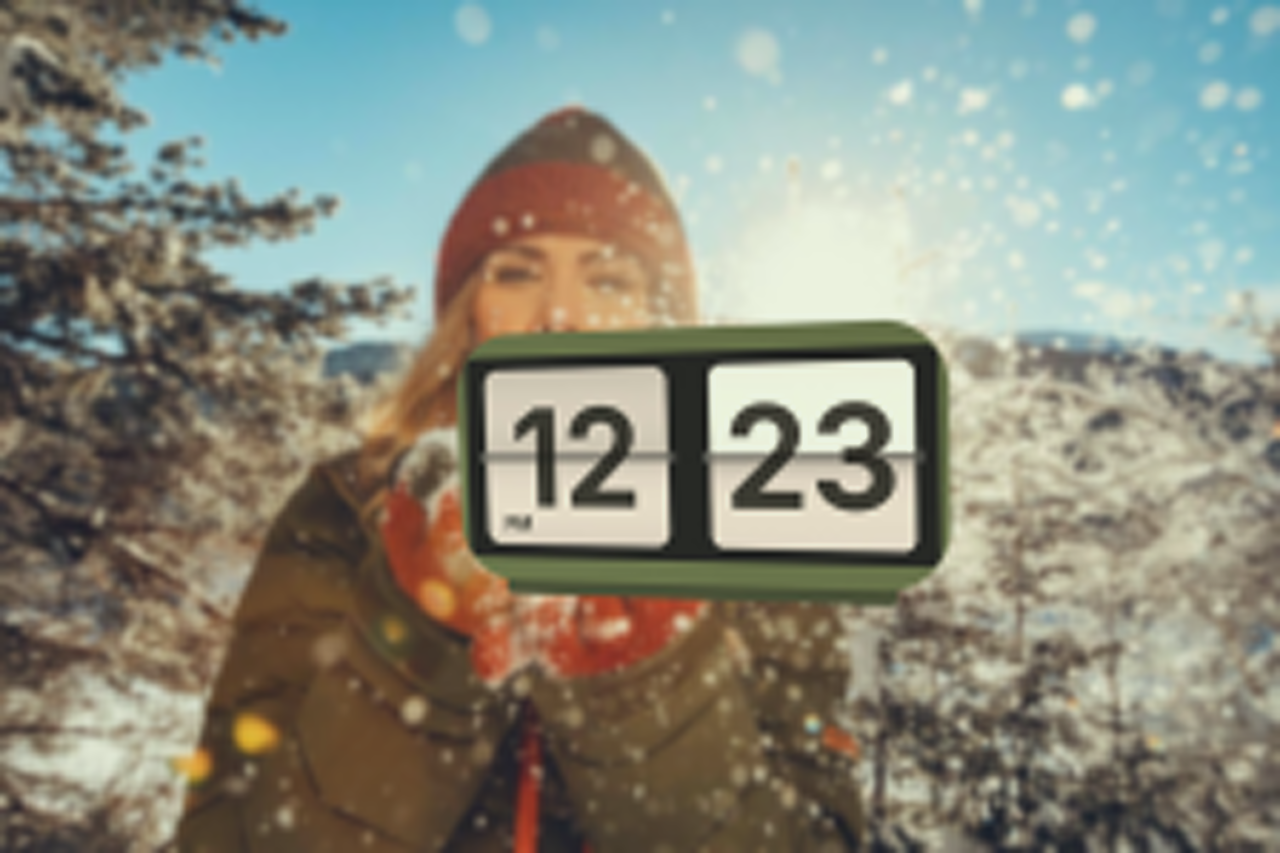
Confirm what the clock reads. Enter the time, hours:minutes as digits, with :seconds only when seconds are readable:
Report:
12:23
